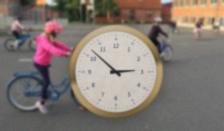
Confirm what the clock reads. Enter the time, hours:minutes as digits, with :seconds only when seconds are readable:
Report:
2:52
